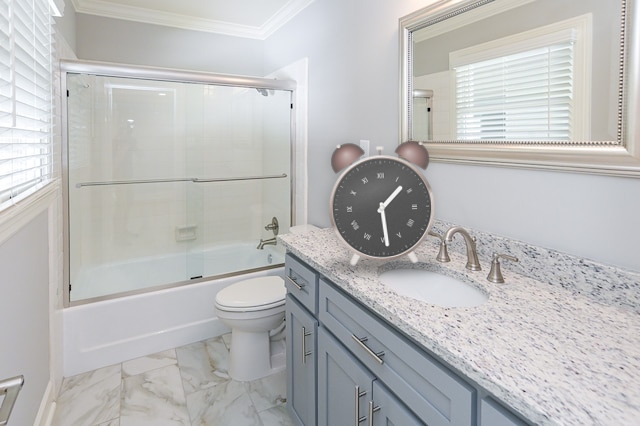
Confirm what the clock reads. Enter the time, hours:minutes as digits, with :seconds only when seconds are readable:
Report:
1:29
